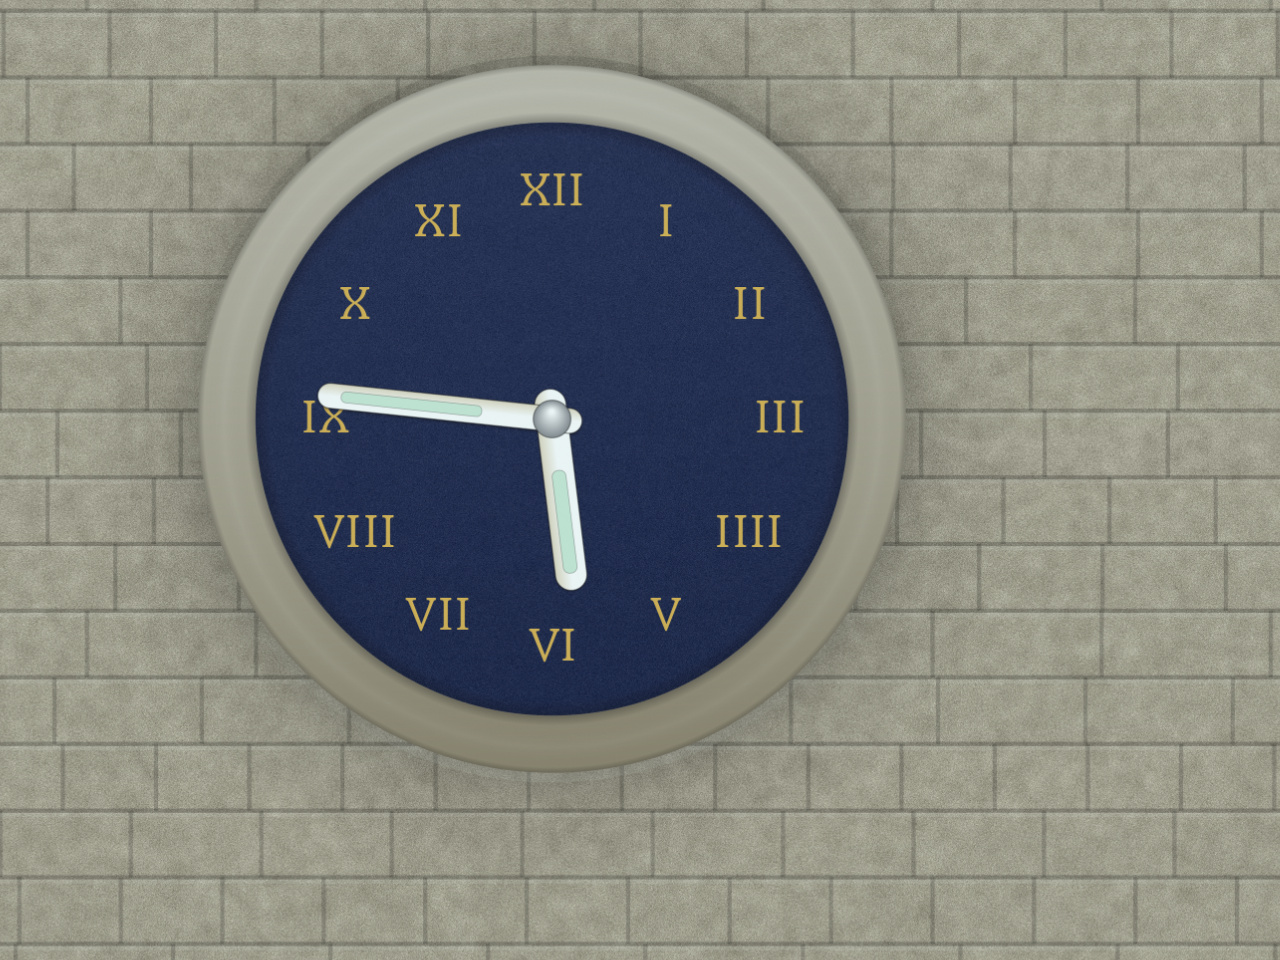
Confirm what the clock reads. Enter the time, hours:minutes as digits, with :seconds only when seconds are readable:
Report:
5:46
